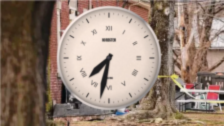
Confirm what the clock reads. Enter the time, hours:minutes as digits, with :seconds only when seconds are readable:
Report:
7:32
